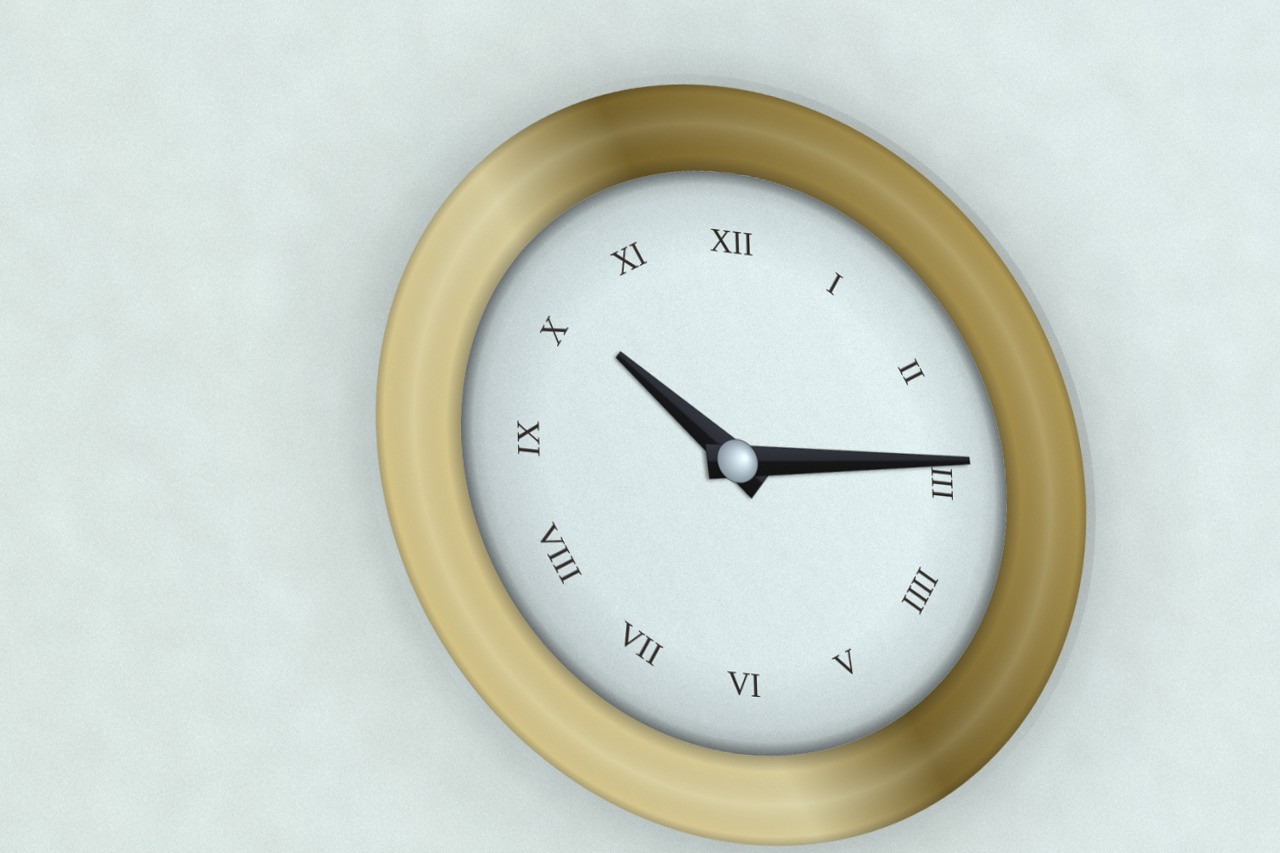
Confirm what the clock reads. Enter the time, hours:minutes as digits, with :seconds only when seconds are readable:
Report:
10:14
